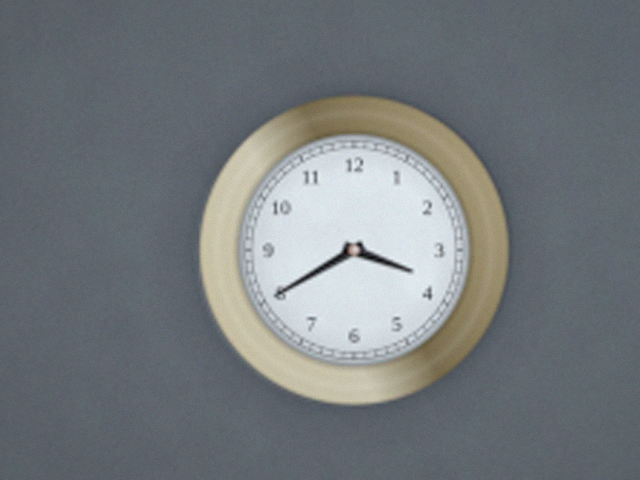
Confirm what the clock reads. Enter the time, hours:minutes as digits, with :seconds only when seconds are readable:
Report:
3:40
